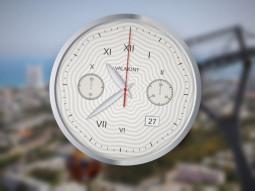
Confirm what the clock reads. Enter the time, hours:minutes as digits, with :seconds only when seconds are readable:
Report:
10:38
